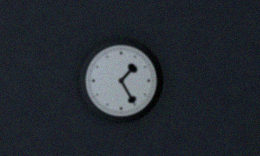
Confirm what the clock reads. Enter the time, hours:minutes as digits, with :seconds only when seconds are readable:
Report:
1:25
